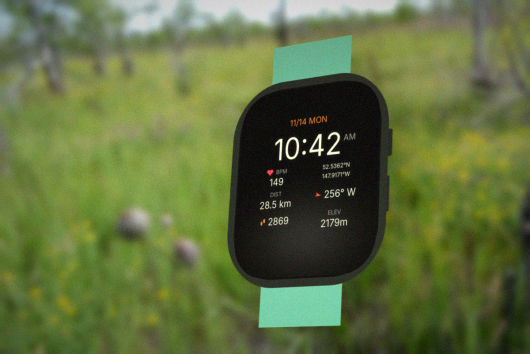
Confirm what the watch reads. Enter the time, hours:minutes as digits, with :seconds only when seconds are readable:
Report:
10:42
